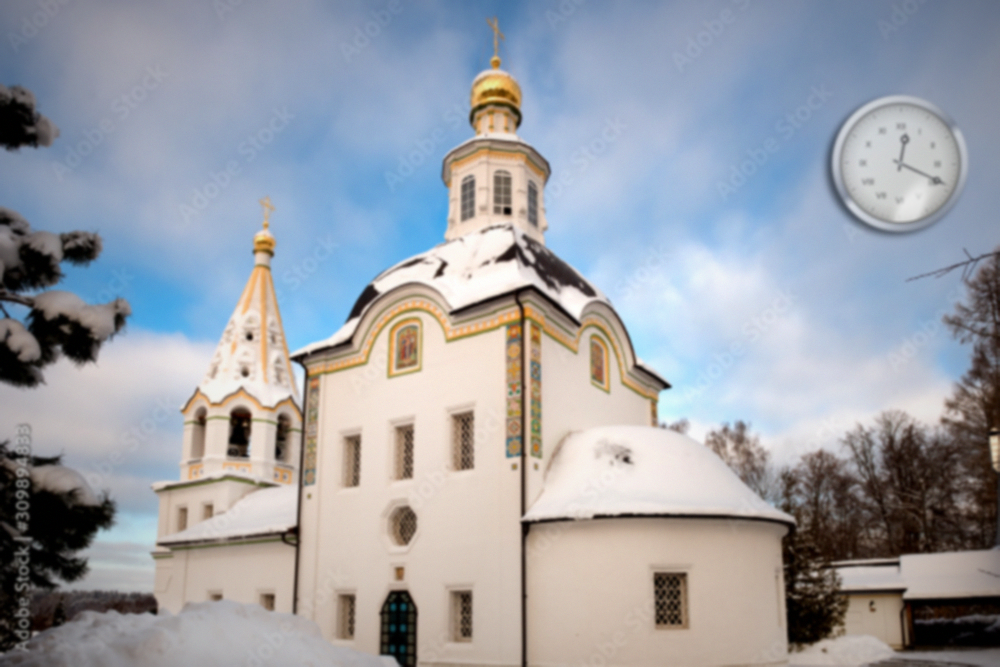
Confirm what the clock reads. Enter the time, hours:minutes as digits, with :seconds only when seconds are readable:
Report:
12:19
